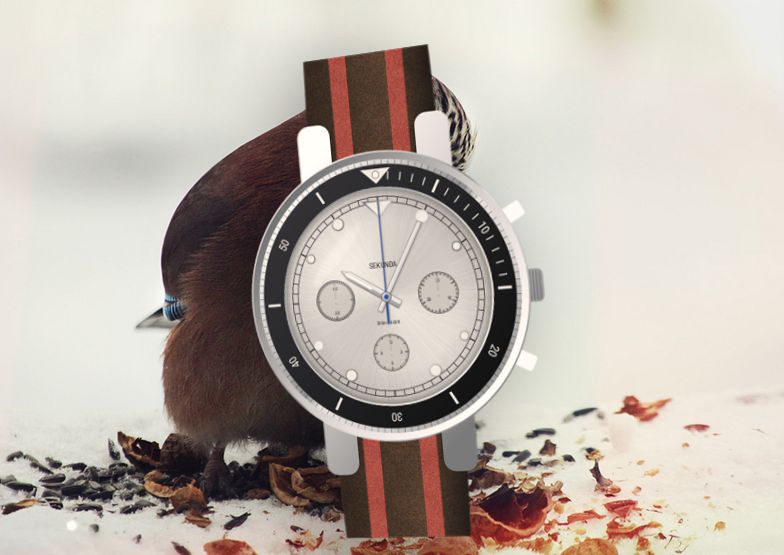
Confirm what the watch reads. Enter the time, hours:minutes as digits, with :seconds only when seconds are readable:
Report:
10:05
